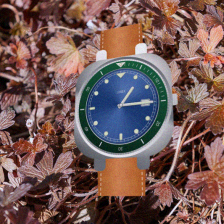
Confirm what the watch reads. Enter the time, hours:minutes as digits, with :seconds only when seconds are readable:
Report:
1:15
